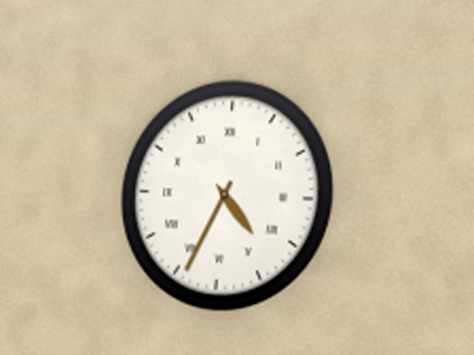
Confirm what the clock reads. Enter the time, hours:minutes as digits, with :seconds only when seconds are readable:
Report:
4:34
